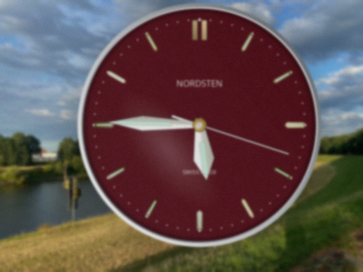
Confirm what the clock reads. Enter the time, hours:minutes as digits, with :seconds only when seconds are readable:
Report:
5:45:18
